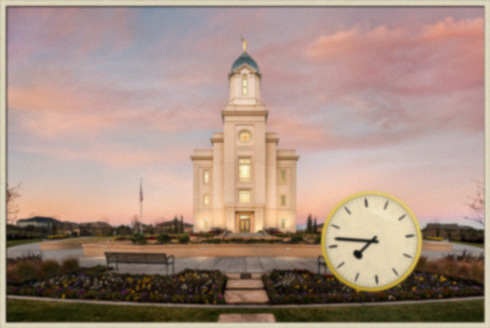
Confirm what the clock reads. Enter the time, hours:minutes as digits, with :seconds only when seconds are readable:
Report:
7:47
